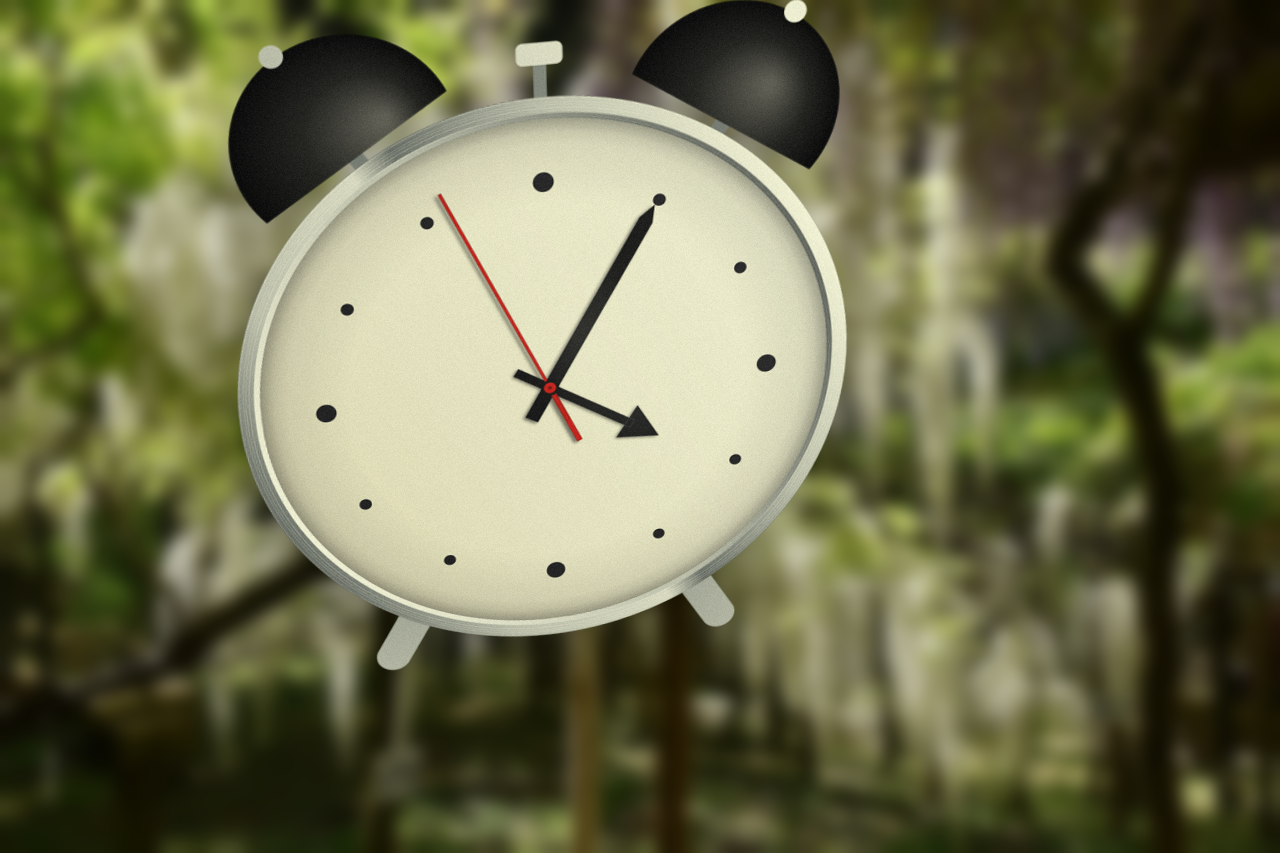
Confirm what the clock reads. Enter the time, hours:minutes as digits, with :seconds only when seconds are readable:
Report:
4:04:56
